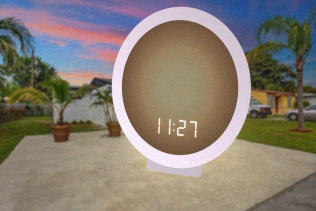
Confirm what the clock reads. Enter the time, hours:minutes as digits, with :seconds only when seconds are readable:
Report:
11:27
